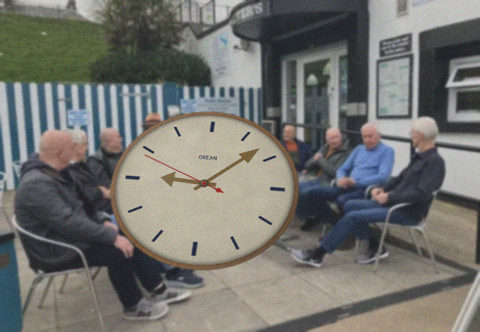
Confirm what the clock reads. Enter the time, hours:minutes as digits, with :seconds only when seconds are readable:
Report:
9:07:49
